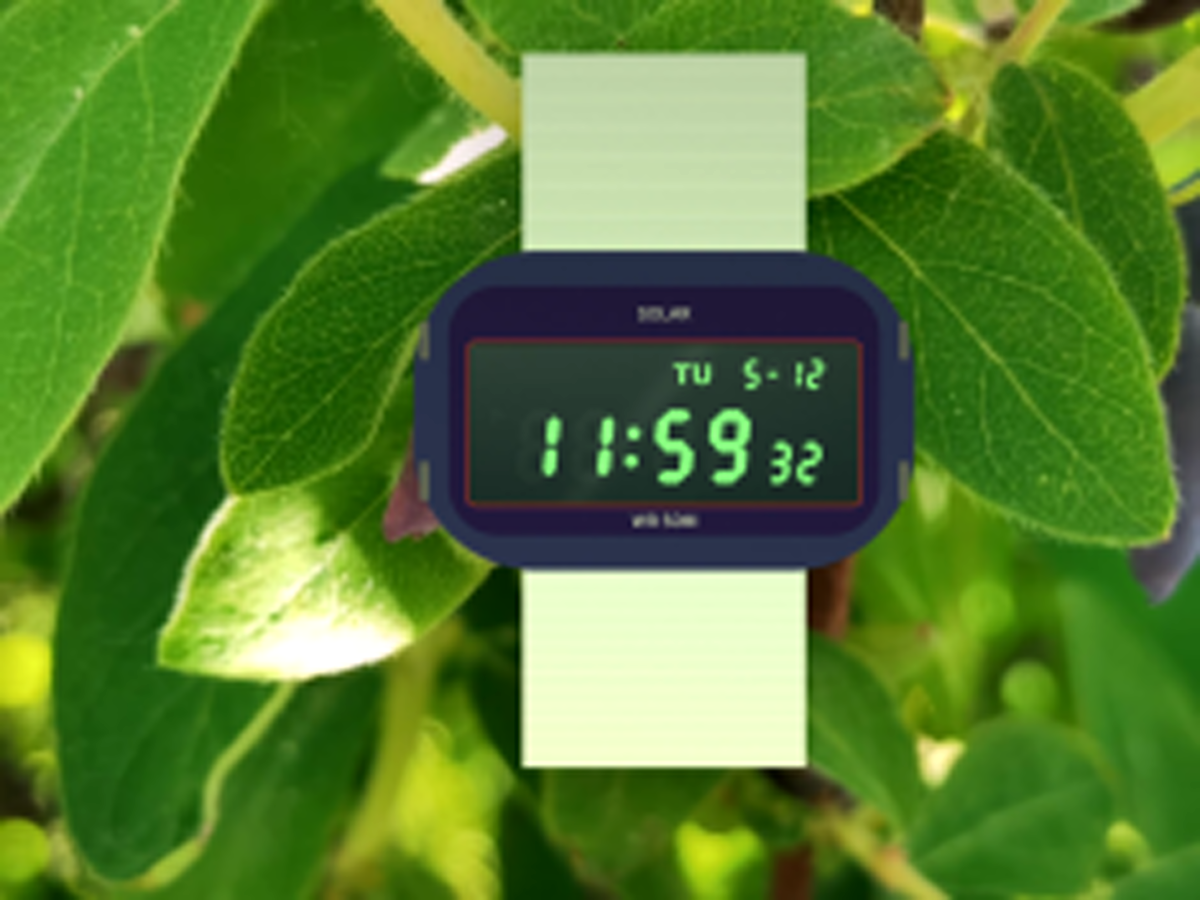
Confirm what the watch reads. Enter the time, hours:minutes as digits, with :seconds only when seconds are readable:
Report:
11:59:32
